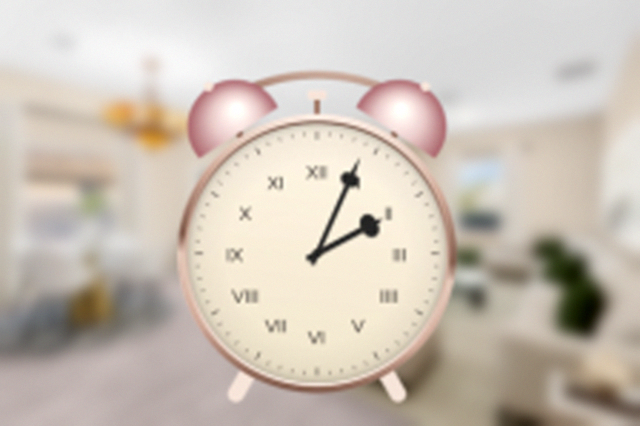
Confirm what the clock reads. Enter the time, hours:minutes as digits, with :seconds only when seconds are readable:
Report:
2:04
